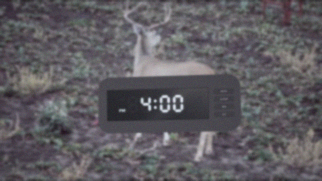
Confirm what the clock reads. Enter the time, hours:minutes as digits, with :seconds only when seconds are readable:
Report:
4:00
